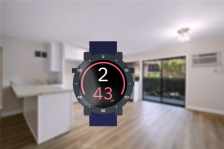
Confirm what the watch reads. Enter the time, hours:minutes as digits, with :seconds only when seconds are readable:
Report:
2:43
